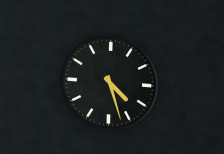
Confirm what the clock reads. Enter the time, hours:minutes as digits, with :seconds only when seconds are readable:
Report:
4:27
